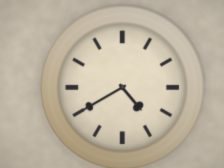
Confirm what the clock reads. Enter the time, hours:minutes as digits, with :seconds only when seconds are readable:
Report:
4:40
